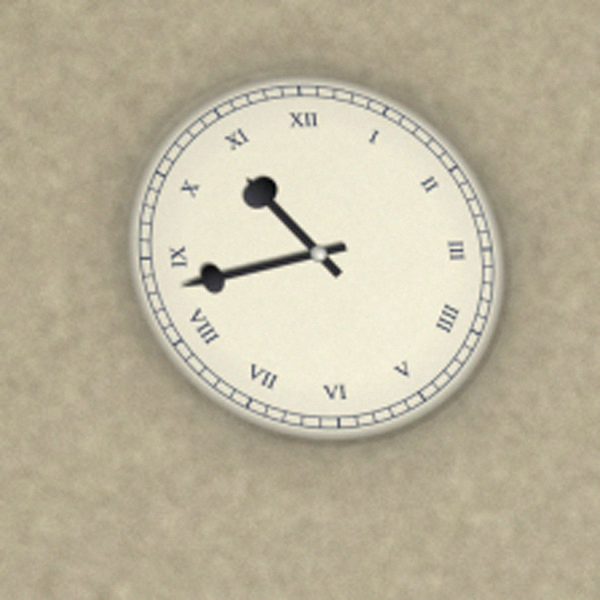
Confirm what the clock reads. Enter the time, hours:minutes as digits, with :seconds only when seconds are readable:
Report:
10:43
